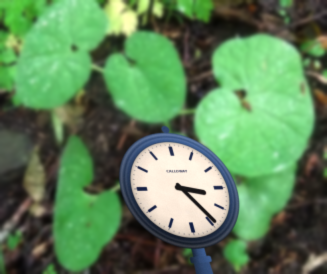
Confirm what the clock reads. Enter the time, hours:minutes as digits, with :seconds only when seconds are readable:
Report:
3:24
